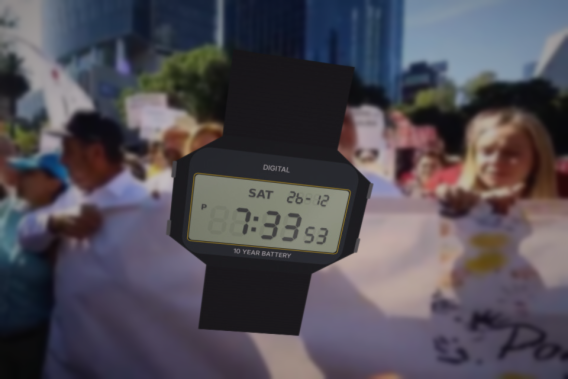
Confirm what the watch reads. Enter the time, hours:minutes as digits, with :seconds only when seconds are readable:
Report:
7:33:53
